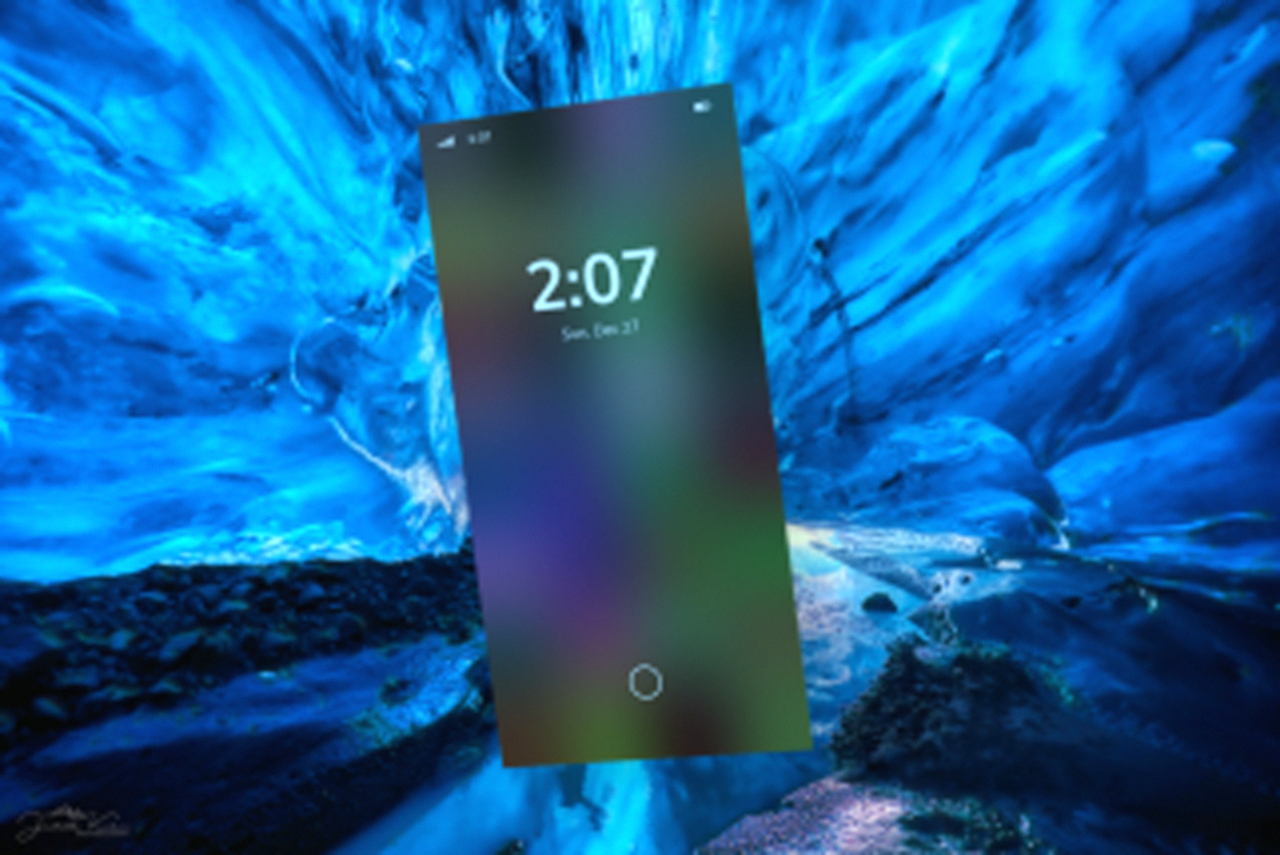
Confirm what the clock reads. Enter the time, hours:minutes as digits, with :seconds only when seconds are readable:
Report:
2:07
